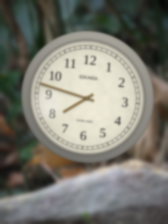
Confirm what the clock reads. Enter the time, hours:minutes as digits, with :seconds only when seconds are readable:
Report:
7:47
